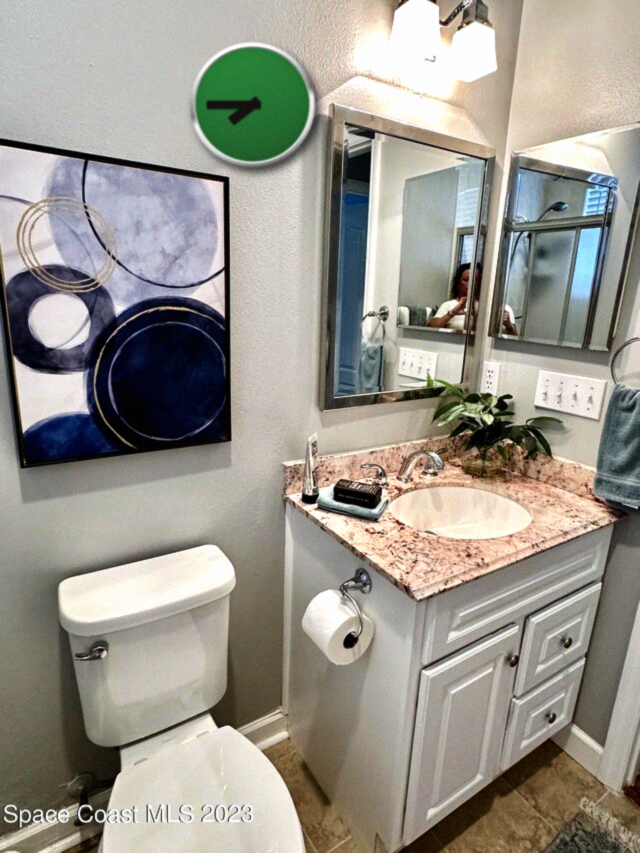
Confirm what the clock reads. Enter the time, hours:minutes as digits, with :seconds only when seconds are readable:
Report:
7:45
